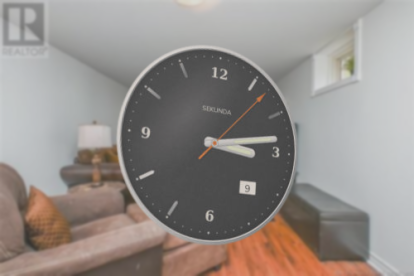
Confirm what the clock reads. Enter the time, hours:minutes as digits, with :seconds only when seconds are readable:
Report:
3:13:07
